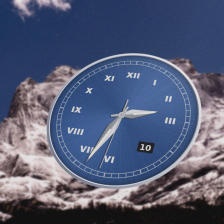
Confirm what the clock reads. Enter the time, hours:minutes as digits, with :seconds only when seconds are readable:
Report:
2:33:31
